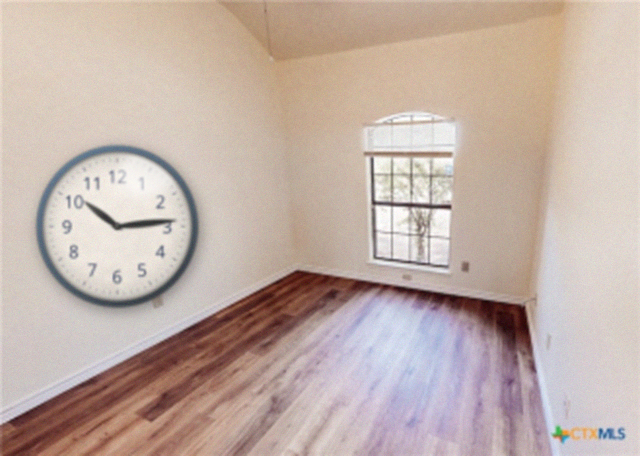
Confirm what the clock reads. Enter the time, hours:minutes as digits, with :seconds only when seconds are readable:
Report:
10:14
